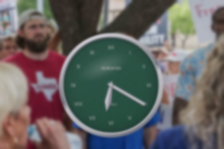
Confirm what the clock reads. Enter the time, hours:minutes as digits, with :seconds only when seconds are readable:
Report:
6:20
